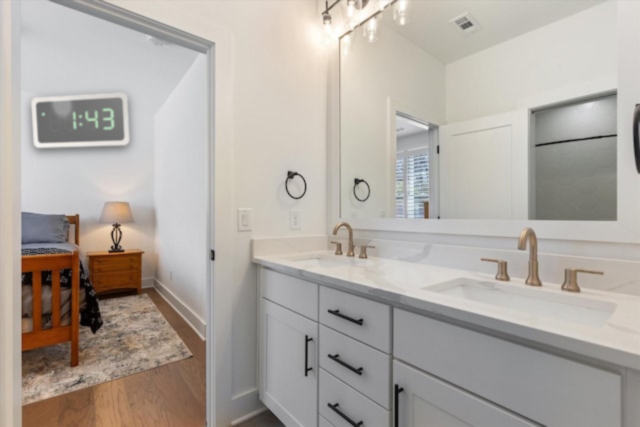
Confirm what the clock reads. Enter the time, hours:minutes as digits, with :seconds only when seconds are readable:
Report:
1:43
